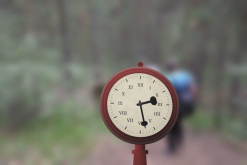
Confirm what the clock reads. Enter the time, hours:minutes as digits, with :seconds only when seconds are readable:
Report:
2:28
